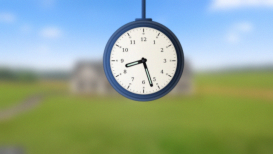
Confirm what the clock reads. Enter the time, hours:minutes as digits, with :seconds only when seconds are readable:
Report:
8:27
